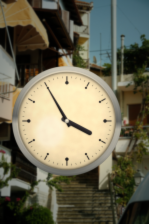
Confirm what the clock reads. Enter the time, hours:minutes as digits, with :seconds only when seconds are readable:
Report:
3:55
